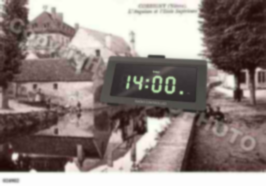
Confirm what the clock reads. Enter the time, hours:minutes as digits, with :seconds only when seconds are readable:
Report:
14:00
